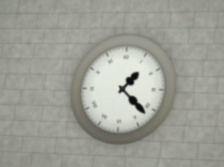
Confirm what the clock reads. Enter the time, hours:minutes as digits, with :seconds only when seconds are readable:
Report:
1:22
